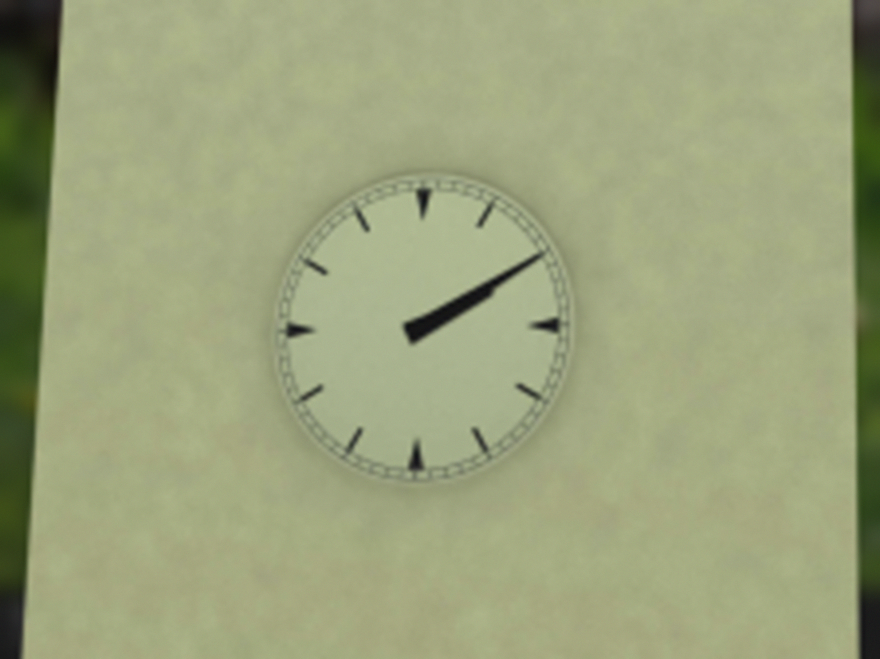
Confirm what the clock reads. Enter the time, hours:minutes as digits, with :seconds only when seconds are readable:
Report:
2:10
